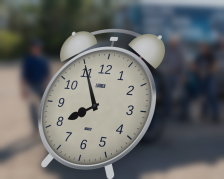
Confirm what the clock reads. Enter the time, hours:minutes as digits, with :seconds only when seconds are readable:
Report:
7:55
